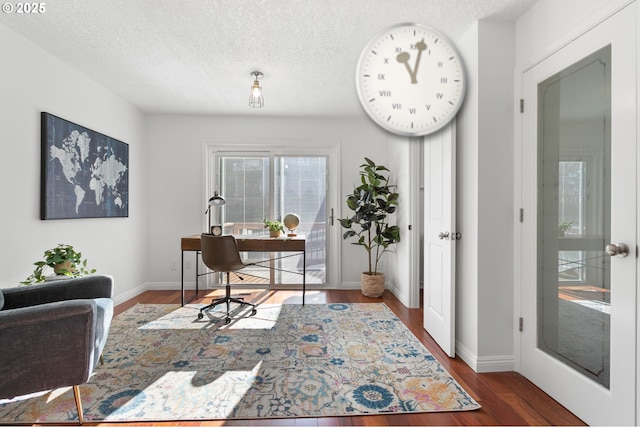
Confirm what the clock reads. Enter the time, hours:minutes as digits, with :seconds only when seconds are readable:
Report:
11:02
